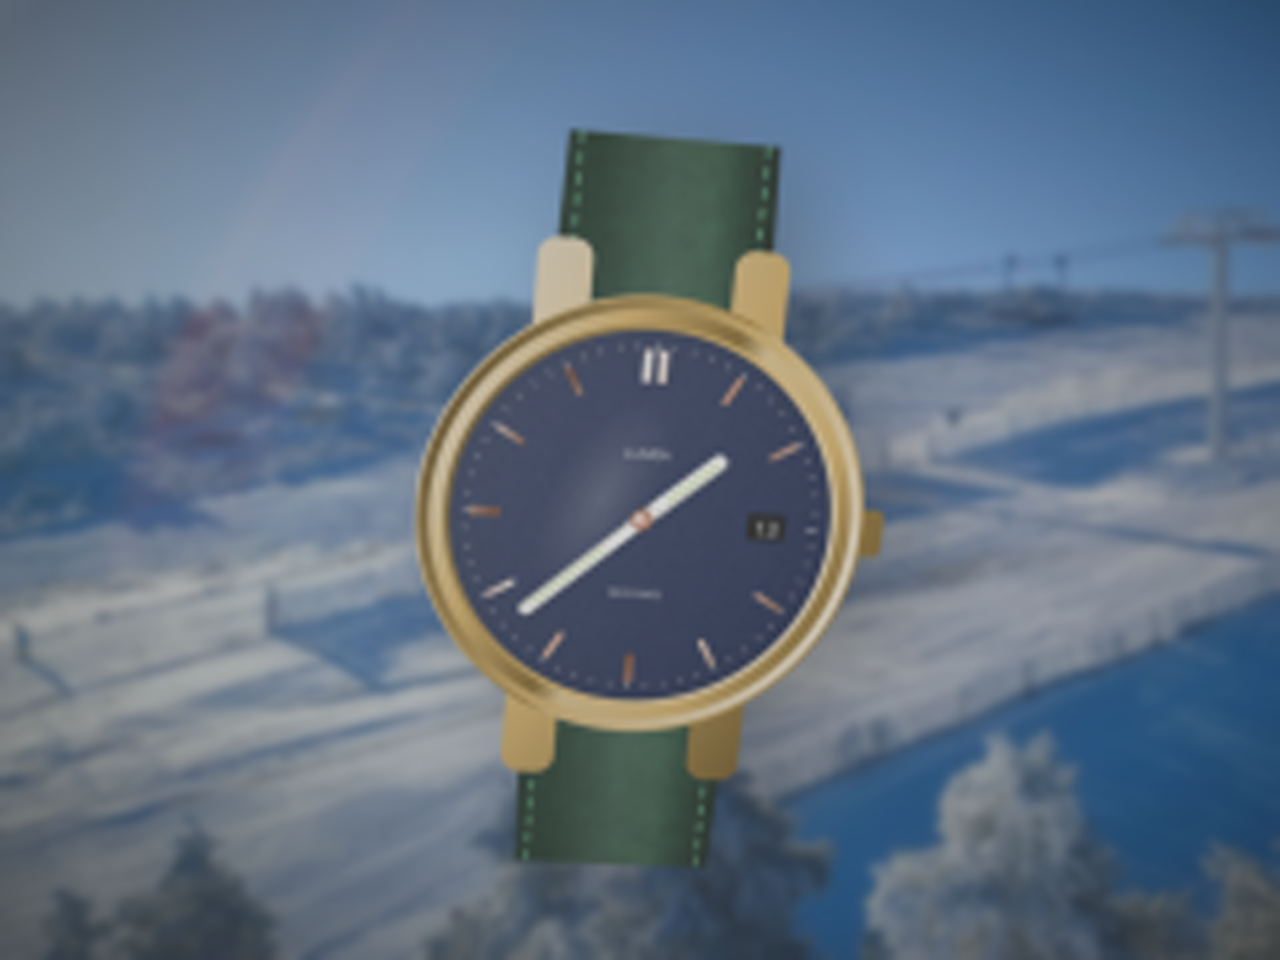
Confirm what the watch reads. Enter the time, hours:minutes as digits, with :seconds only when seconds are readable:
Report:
1:38
